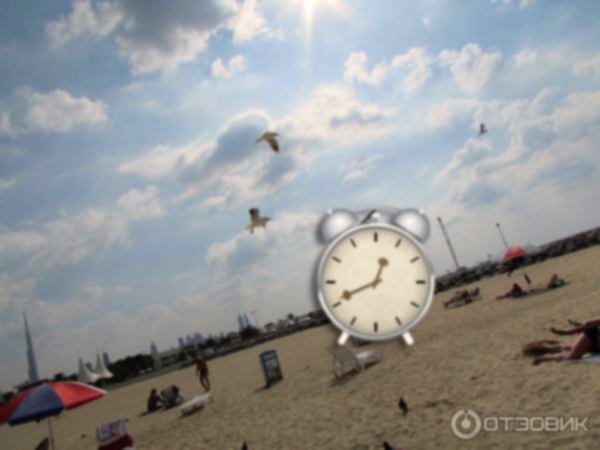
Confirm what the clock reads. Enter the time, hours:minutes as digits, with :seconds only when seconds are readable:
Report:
12:41
